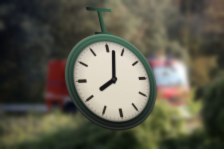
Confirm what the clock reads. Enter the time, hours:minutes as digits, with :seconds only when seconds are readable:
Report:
8:02
